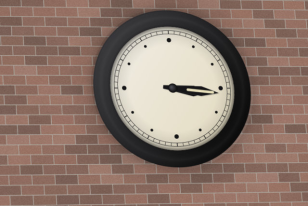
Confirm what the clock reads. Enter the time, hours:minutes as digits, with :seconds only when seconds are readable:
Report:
3:16
